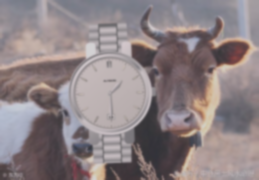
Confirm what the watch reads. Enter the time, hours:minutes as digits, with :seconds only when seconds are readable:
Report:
1:30
